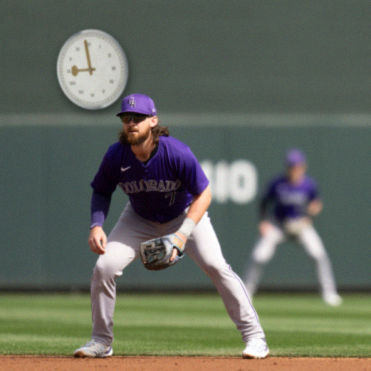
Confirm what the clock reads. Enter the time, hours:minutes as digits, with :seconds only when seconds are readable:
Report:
8:59
